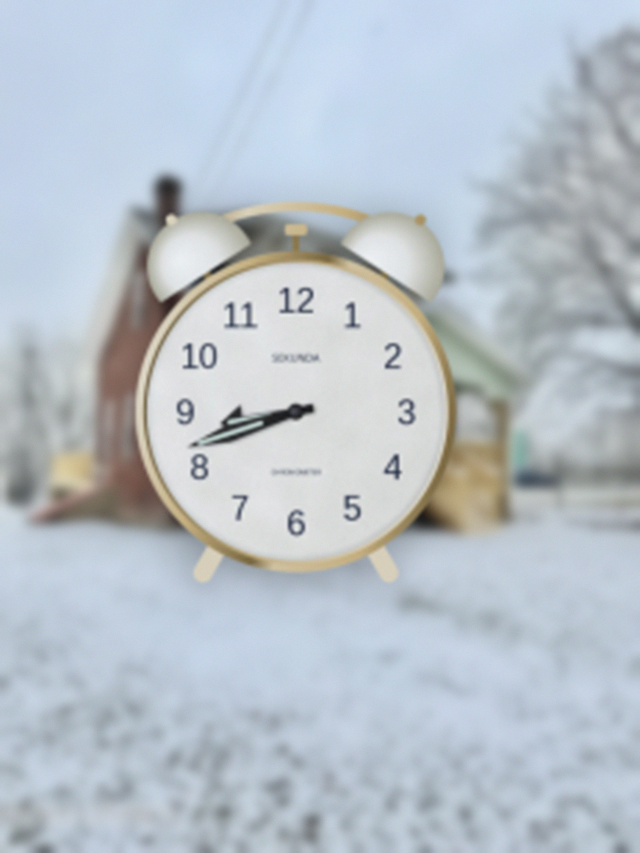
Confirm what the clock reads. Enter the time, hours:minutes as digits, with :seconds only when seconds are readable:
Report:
8:42
